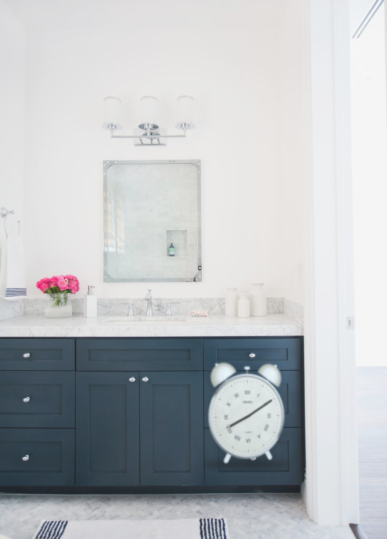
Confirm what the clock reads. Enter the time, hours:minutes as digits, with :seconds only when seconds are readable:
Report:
8:10
